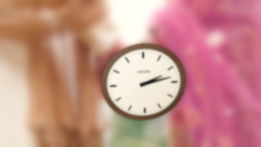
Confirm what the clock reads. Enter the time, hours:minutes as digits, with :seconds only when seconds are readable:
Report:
2:13
